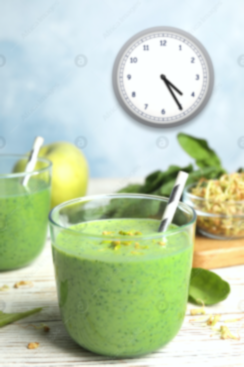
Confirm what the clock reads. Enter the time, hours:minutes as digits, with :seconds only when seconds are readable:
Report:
4:25
